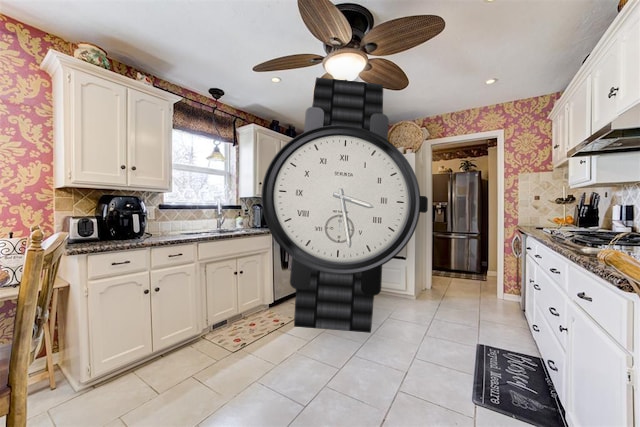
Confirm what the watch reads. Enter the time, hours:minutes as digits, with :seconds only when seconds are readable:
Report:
3:28
